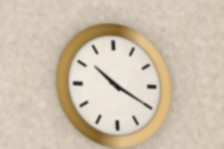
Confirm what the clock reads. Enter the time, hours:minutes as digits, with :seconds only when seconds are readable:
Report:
10:20
